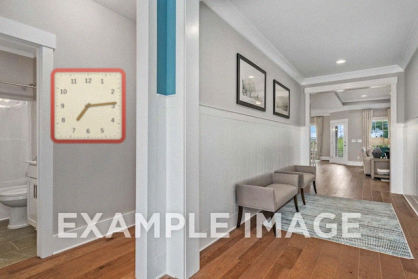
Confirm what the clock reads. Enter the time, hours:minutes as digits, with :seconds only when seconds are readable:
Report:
7:14
